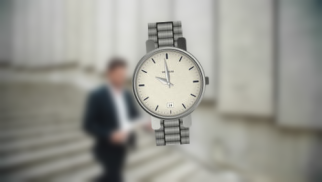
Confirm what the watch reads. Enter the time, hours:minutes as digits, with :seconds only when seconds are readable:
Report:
9:59
